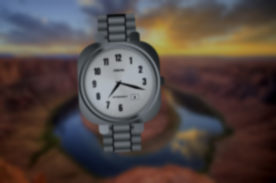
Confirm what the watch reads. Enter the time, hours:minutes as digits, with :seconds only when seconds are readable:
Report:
7:18
